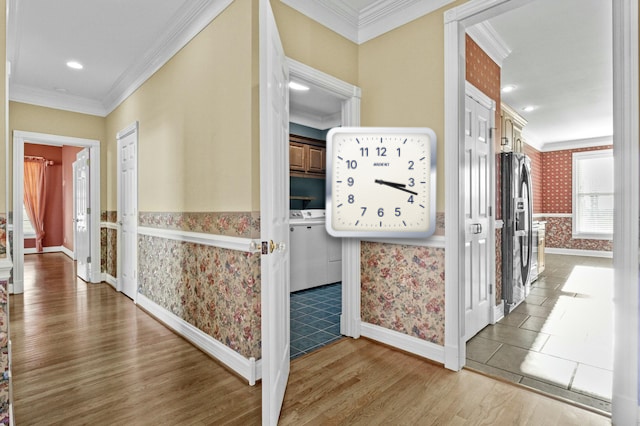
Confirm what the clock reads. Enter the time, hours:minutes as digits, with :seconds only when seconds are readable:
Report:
3:18
